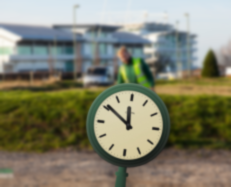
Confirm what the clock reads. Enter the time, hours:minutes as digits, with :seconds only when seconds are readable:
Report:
11:51
